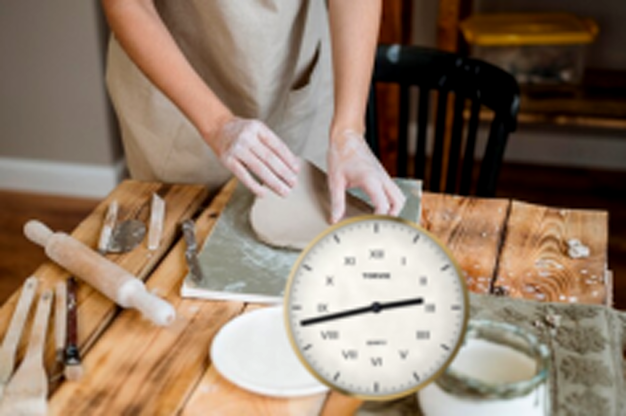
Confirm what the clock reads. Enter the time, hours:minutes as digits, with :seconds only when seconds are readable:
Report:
2:43
